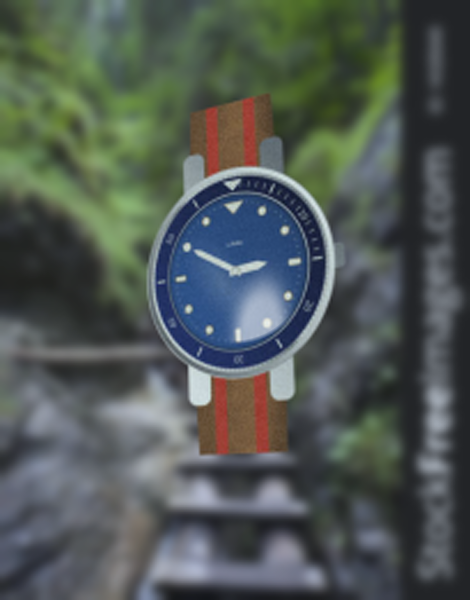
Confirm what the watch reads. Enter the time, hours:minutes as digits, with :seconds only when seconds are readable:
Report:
2:50
